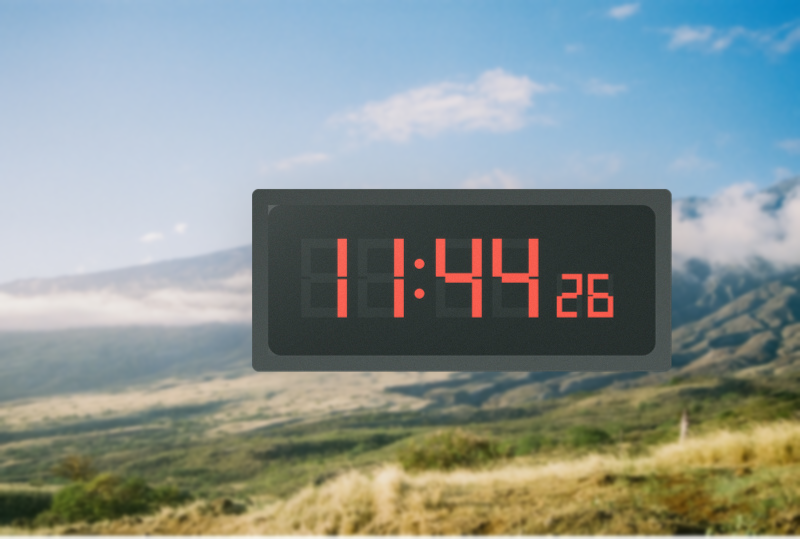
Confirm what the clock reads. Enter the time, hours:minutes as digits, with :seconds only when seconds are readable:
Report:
11:44:26
